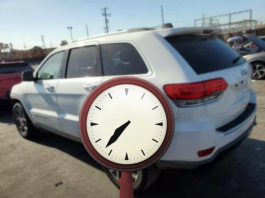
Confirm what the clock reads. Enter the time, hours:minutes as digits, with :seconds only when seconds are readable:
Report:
7:37
